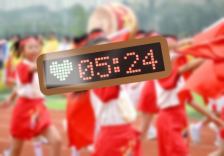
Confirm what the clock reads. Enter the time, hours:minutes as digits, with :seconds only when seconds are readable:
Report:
5:24
